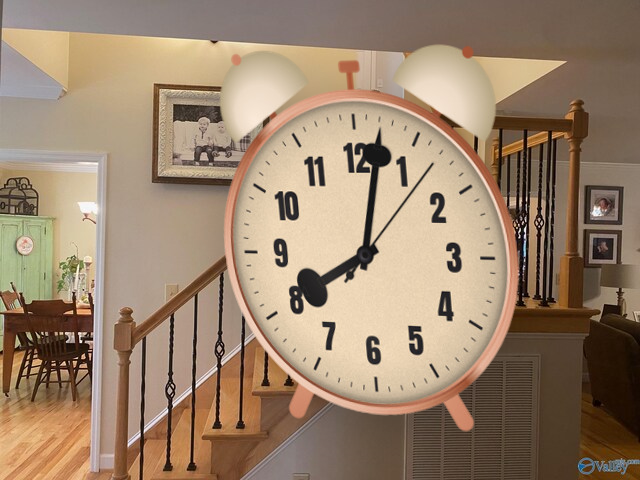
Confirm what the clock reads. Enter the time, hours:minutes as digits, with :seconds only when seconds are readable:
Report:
8:02:07
